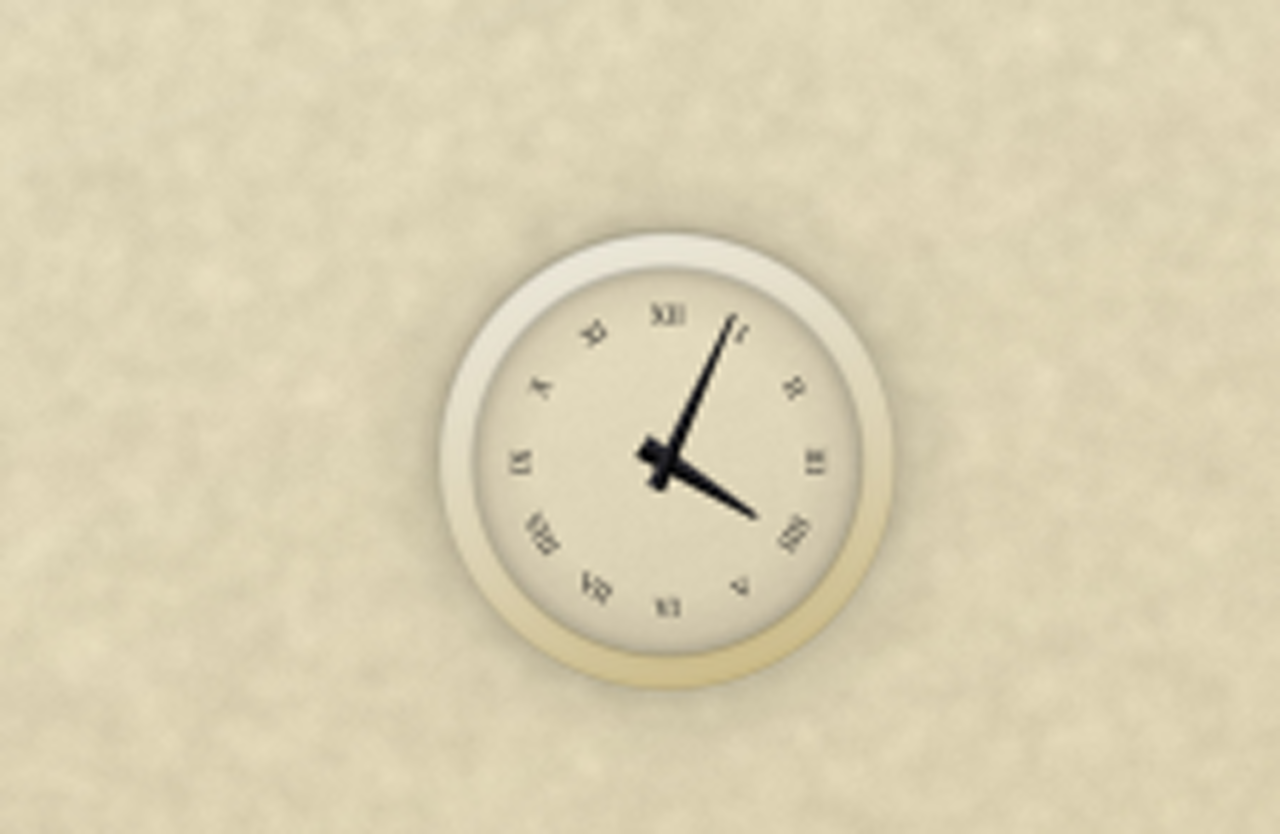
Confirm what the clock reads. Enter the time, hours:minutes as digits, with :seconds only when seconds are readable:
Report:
4:04
